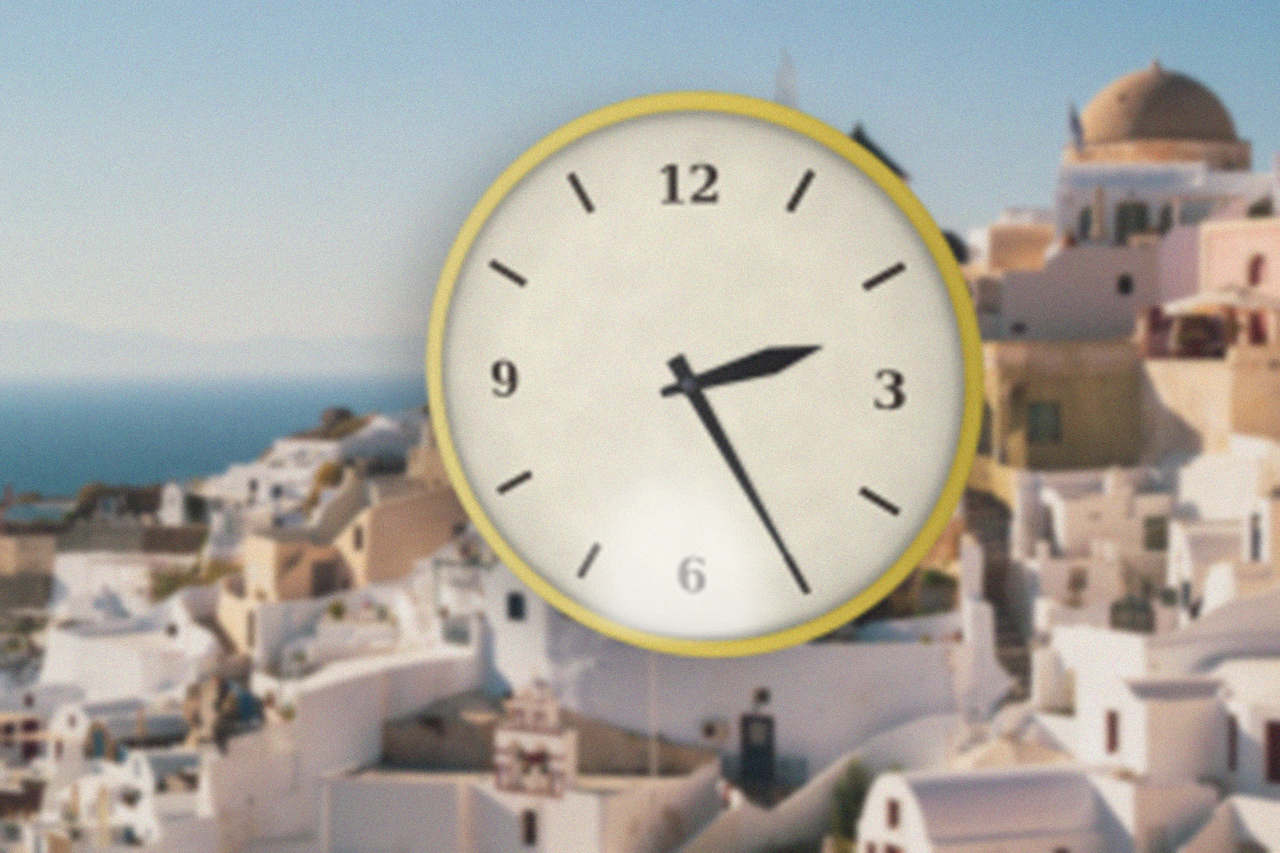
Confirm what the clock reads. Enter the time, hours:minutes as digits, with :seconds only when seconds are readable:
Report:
2:25
